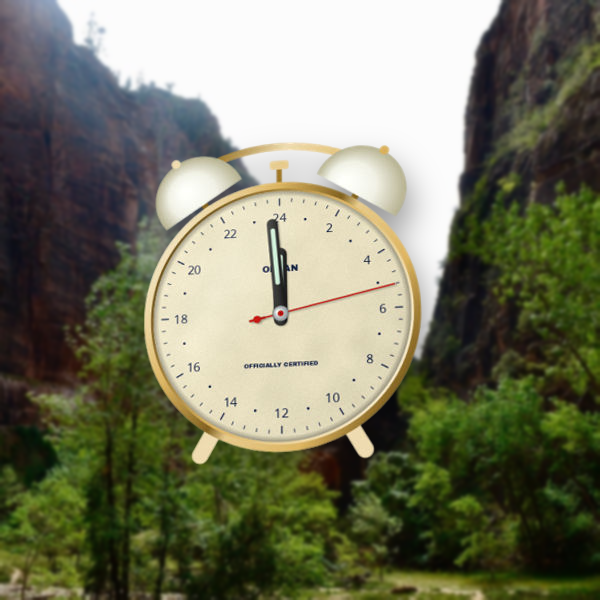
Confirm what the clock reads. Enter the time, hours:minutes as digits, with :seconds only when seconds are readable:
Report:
23:59:13
